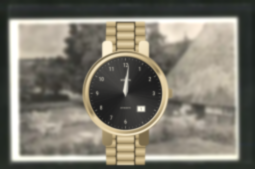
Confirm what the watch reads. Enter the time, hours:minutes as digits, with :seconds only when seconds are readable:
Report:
12:01
